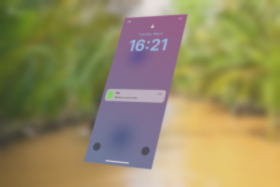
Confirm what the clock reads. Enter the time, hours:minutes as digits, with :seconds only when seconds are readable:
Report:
16:21
